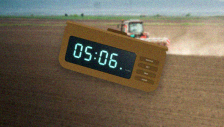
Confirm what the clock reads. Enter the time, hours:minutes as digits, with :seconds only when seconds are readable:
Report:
5:06
